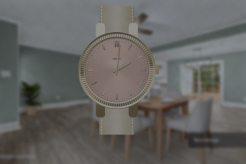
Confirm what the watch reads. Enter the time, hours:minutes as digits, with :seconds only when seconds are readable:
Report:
2:01
